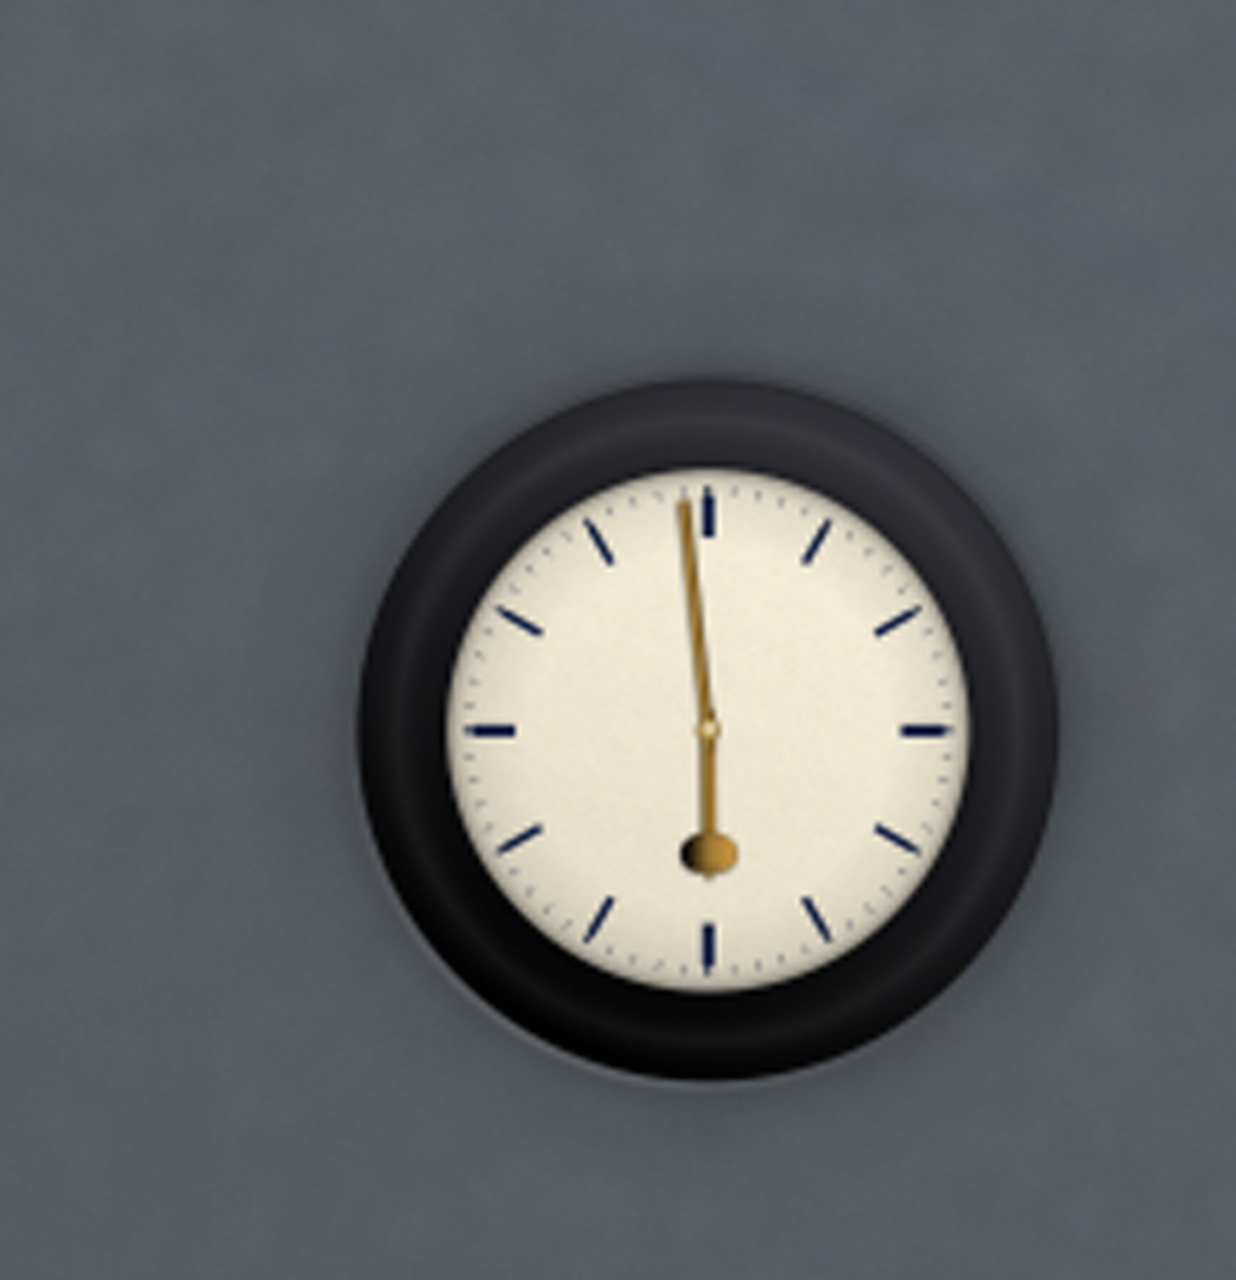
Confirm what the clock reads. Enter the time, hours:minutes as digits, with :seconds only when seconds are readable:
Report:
5:59
